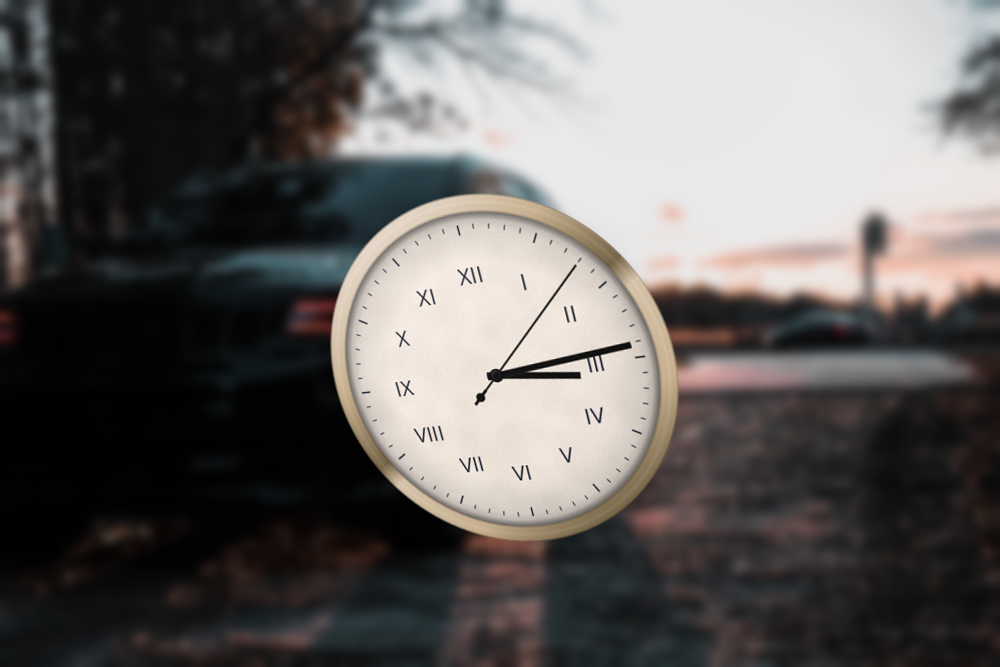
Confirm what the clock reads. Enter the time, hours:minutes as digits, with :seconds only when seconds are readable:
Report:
3:14:08
